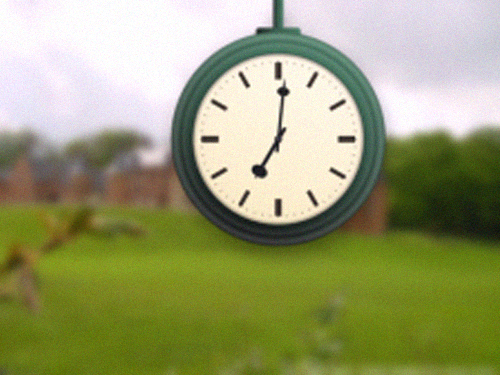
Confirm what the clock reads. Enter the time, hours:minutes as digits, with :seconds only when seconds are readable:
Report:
7:01
